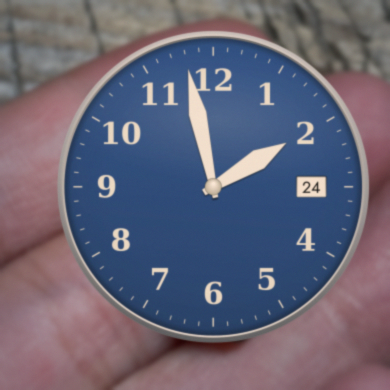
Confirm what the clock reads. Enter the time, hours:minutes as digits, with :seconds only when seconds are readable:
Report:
1:58
